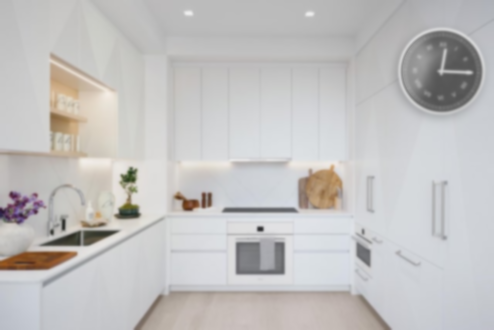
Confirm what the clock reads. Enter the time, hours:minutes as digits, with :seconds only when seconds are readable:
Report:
12:15
